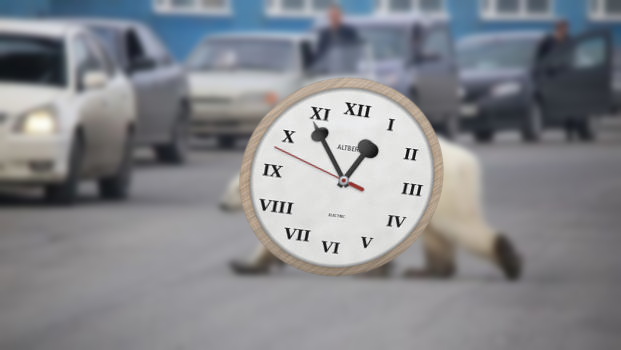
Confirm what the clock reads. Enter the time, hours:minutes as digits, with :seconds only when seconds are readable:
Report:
12:53:48
